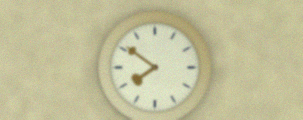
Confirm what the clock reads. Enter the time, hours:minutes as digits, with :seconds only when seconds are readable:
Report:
7:51
